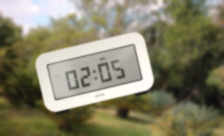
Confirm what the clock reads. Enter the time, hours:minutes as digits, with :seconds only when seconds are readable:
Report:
2:05
